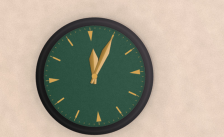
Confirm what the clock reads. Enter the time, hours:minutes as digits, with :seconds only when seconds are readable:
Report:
12:05
